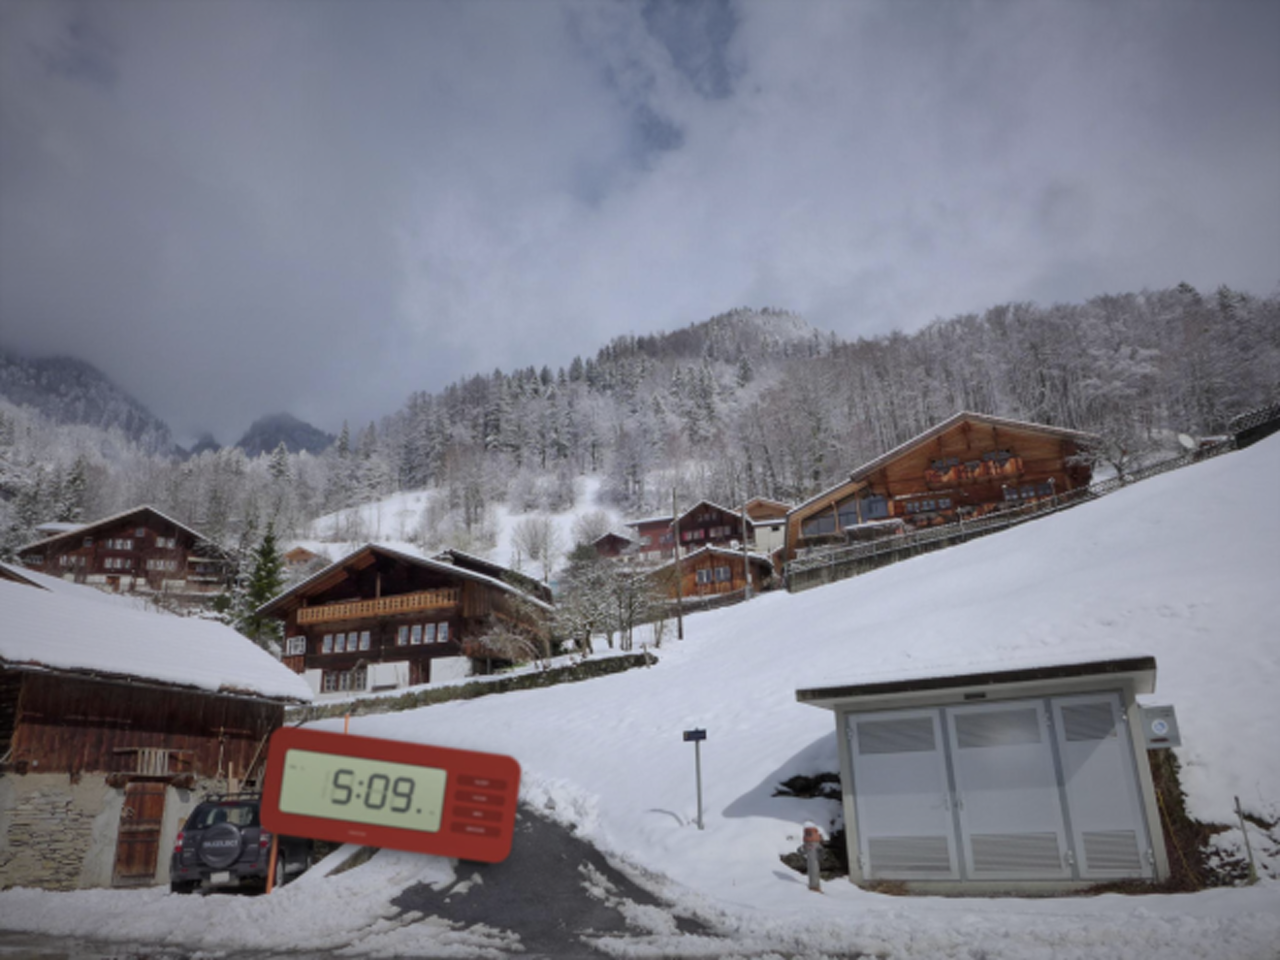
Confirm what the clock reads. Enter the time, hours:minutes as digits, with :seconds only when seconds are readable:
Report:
5:09
